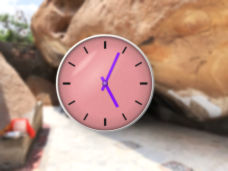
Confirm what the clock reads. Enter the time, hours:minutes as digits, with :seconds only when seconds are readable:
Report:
5:04
